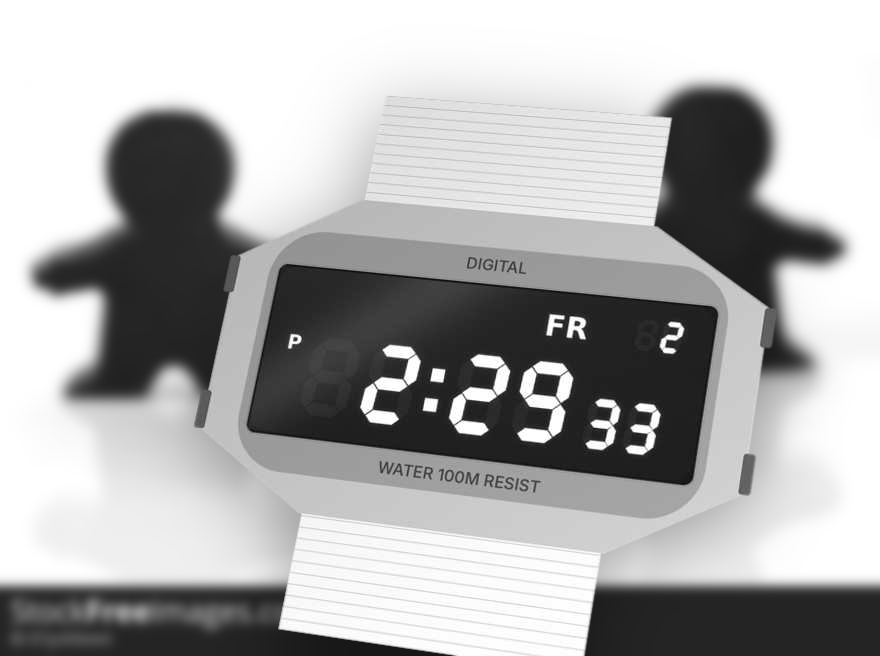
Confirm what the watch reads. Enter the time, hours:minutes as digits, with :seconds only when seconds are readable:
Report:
2:29:33
